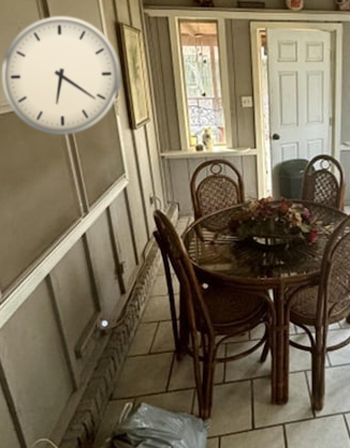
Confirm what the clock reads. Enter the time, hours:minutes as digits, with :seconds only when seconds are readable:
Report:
6:21
